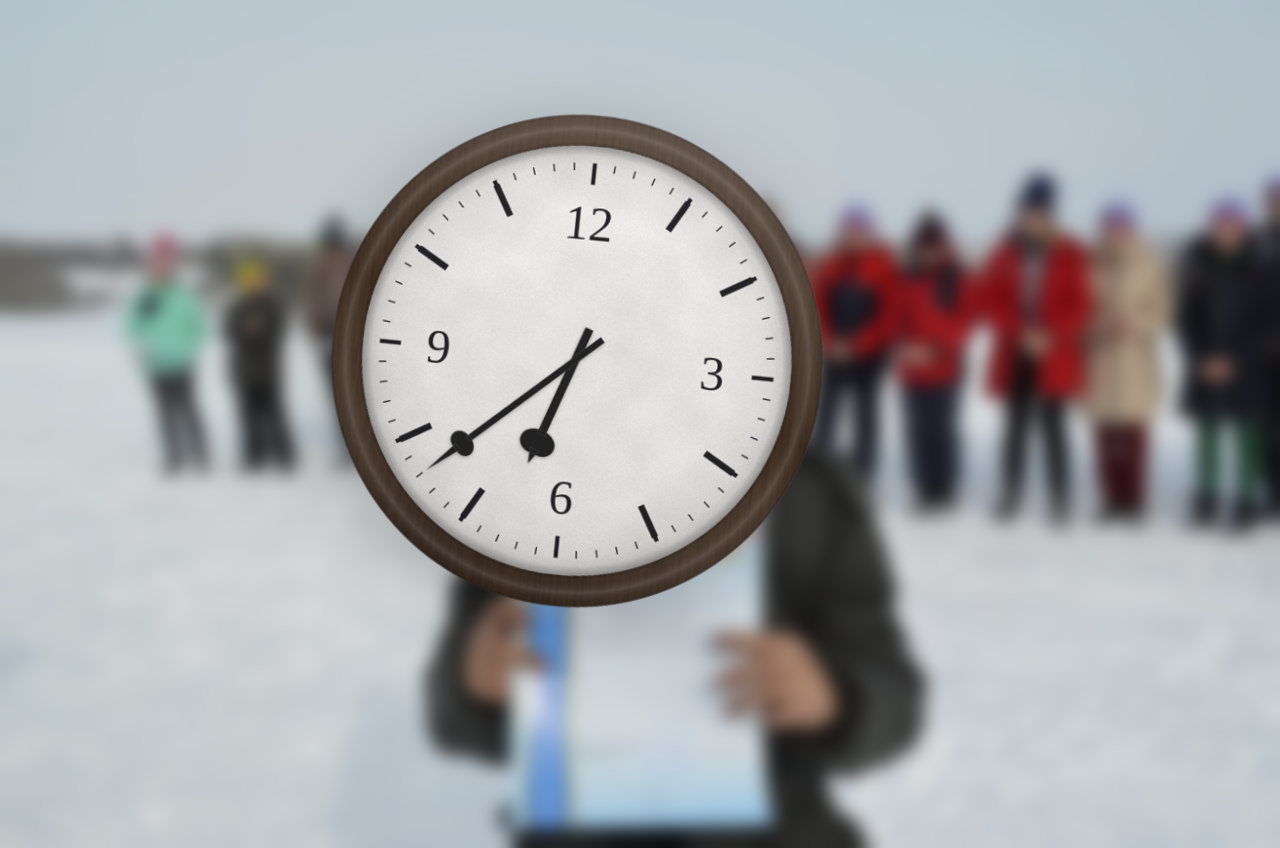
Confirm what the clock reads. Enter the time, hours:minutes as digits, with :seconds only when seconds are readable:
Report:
6:38
